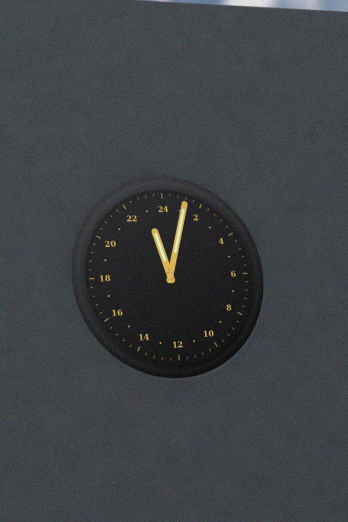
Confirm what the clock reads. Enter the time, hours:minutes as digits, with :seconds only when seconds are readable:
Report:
23:03
